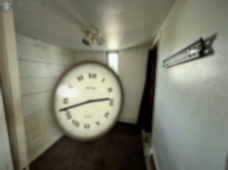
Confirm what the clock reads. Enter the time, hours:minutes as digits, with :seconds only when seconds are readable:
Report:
2:42
